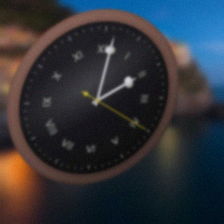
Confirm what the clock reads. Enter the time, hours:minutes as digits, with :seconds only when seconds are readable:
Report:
2:01:20
